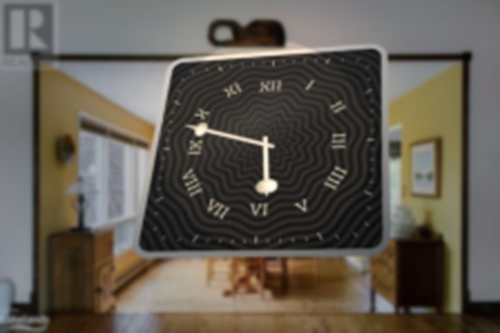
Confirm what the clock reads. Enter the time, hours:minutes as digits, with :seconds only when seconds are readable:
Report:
5:48
